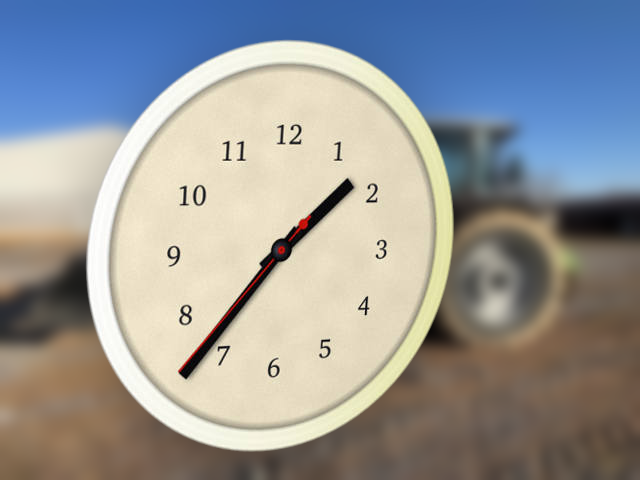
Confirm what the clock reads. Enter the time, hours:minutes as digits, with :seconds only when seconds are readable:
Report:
1:36:37
